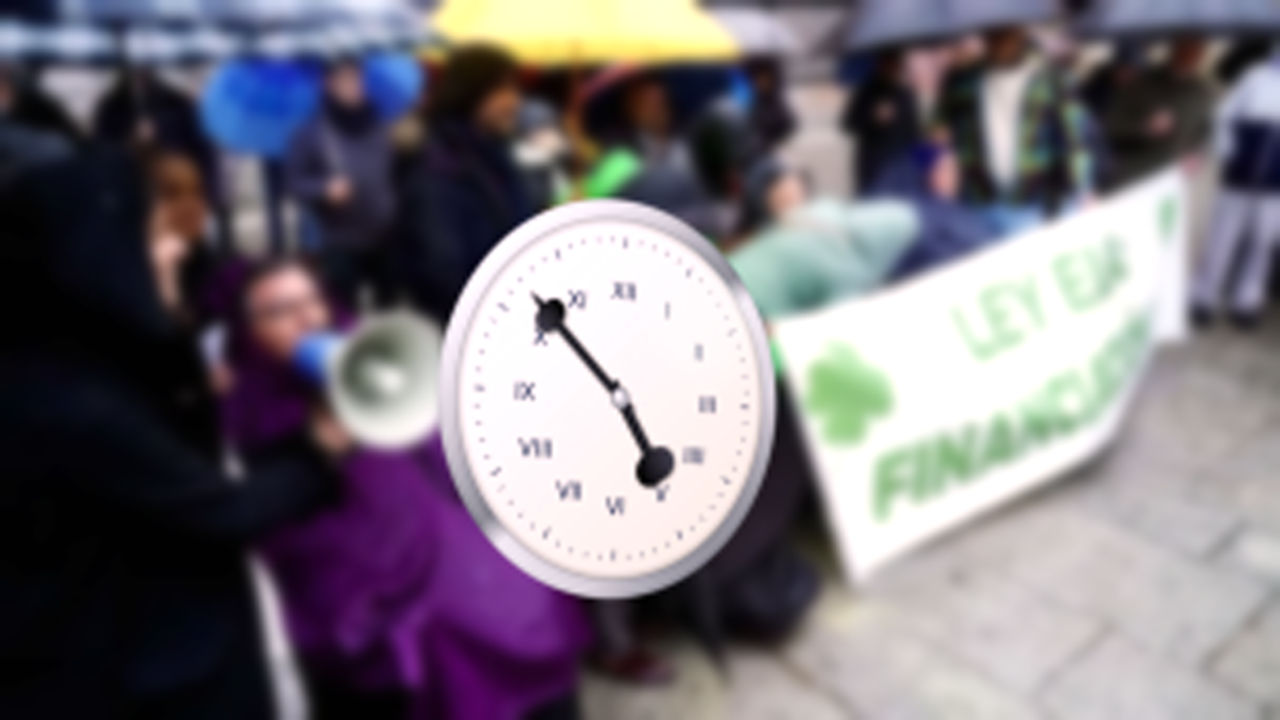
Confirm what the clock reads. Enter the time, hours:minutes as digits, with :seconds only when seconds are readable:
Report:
4:52
